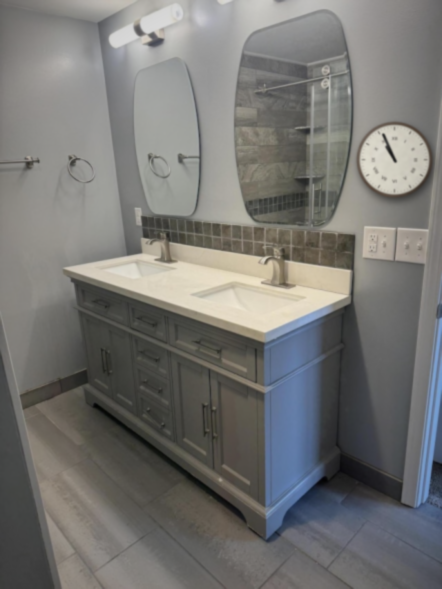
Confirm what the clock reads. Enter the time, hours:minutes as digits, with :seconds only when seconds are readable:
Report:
10:56
